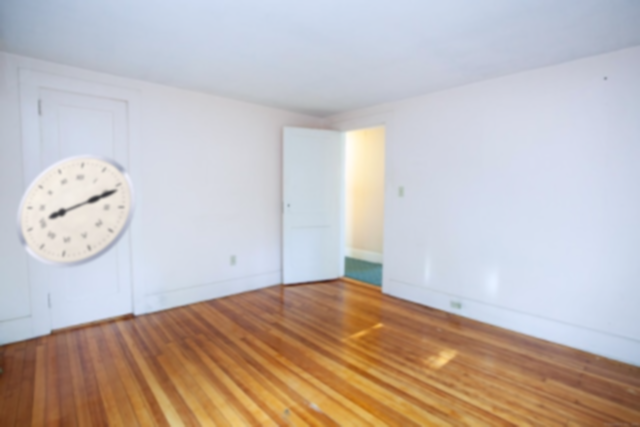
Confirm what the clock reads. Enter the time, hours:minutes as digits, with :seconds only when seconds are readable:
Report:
8:11
